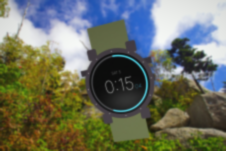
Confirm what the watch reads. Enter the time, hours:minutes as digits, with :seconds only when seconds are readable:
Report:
0:15
